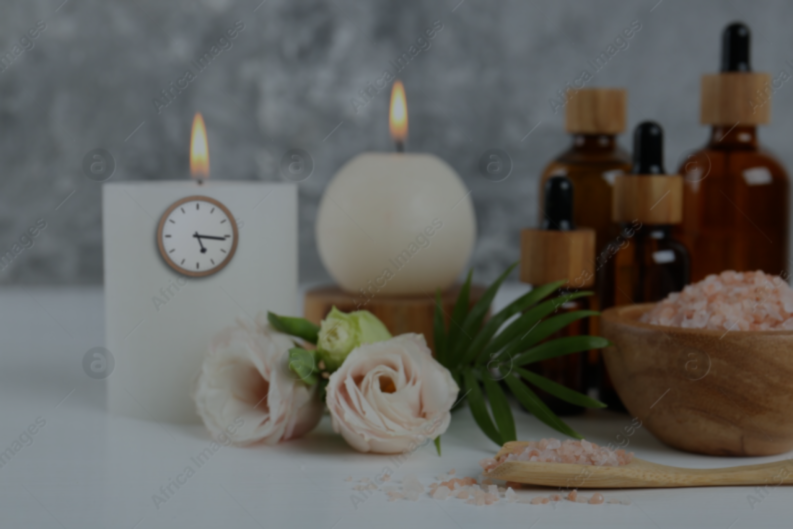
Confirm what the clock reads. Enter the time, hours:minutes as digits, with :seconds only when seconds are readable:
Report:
5:16
